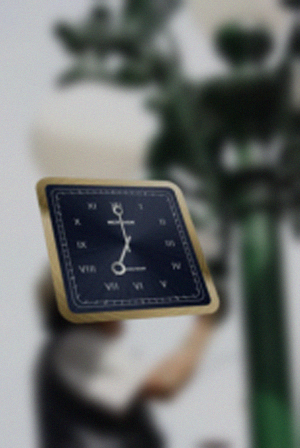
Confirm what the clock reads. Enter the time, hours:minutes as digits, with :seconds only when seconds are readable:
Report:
7:00
